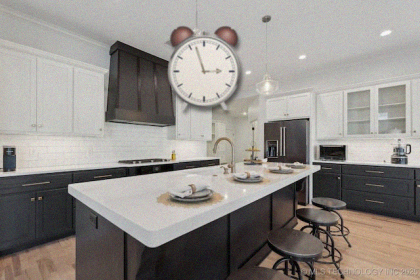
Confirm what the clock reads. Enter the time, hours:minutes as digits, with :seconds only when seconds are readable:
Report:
2:57
